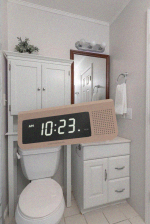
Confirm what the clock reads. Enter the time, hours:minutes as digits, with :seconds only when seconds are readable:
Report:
10:23
